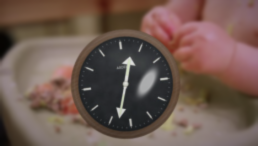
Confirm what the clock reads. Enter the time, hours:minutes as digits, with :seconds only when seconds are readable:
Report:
12:33
